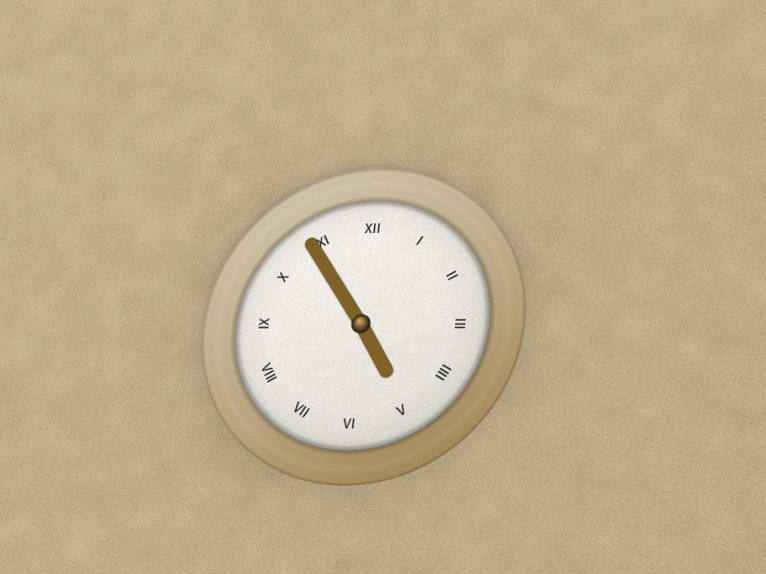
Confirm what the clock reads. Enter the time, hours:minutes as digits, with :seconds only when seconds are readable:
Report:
4:54
